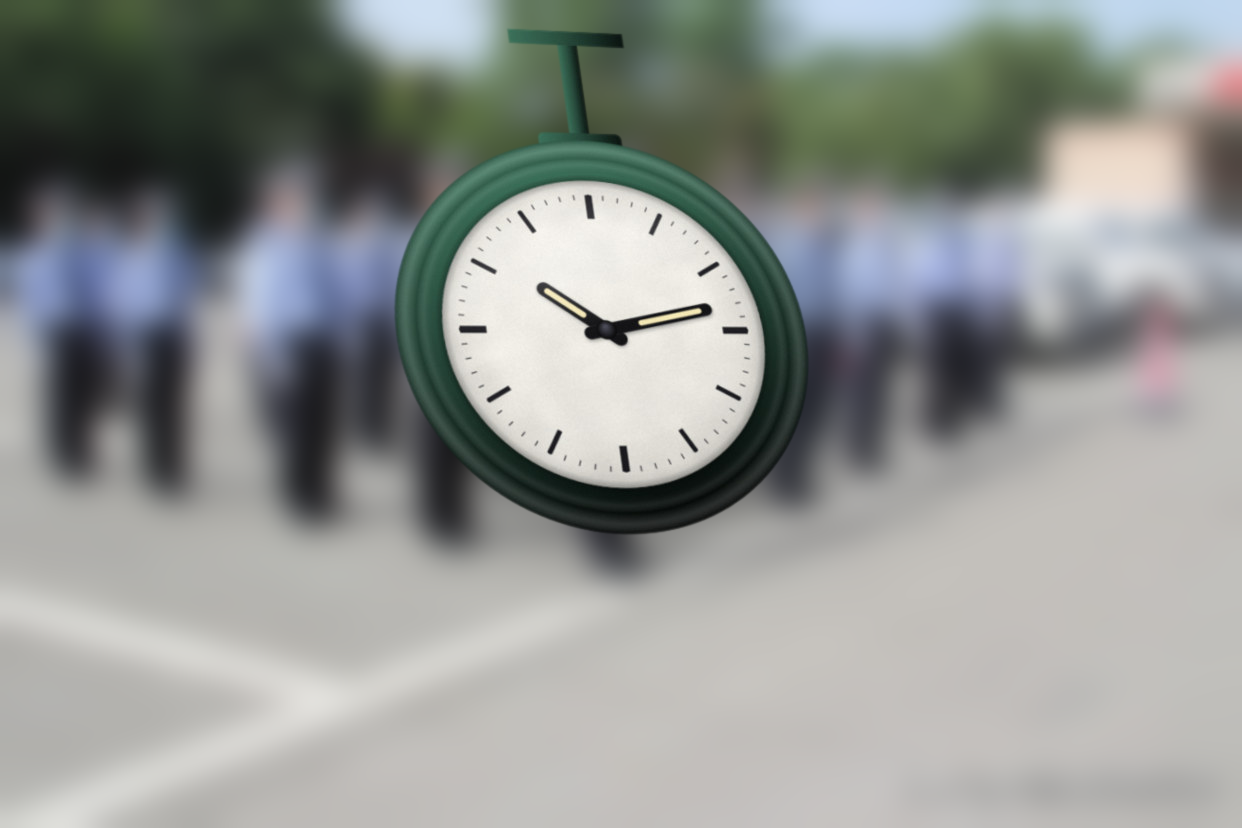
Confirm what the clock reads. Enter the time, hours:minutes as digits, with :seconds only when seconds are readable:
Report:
10:13
